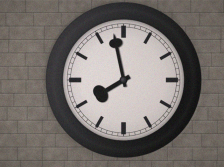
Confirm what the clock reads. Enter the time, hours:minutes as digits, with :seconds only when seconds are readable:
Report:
7:58
